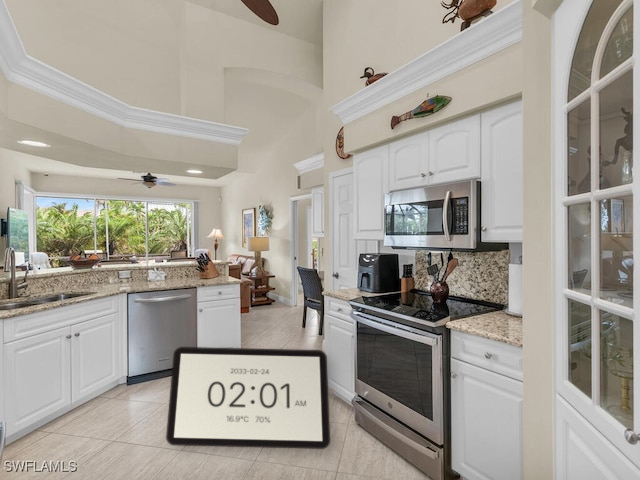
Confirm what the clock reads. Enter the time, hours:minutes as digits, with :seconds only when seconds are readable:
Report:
2:01
